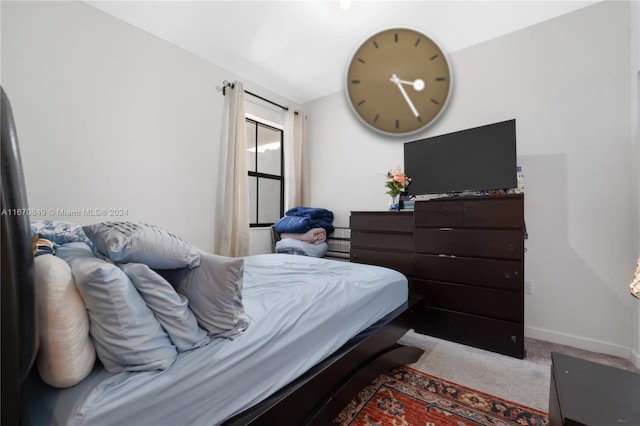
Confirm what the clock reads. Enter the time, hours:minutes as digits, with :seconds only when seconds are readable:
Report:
3:25
